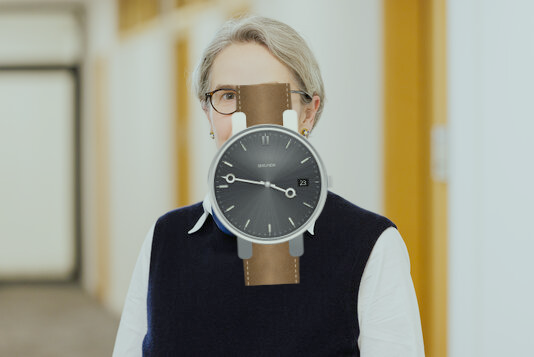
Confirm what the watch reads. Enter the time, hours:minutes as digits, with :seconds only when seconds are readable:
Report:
3:47
